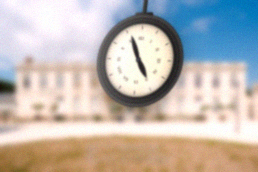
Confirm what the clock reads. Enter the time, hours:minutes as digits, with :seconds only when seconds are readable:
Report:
4:56
